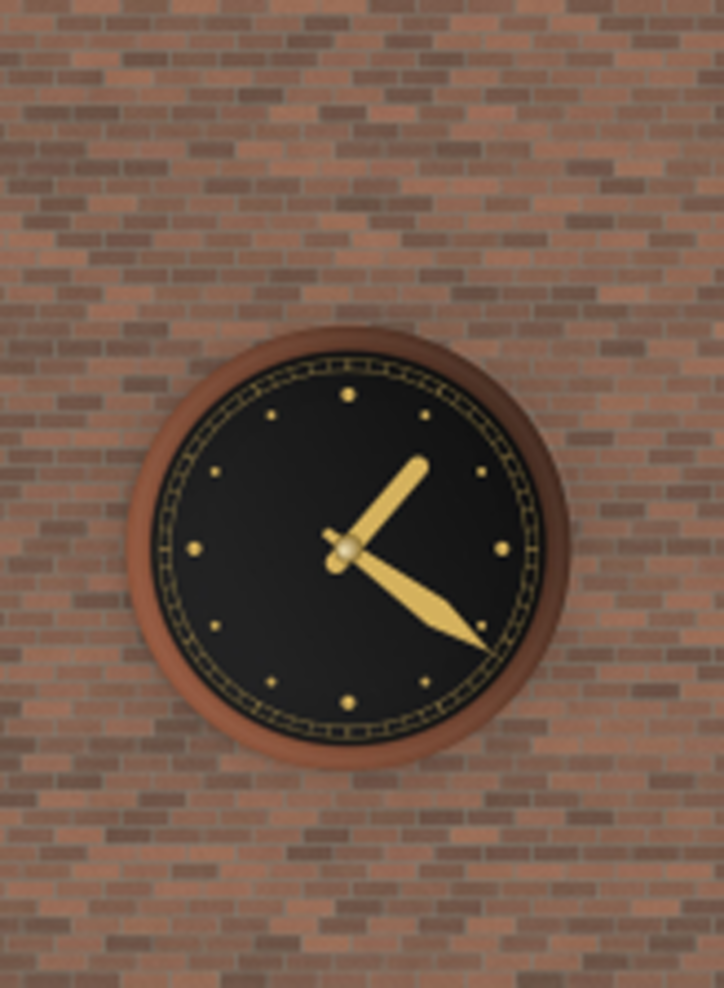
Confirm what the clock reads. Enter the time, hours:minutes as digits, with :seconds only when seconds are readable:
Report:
1:21
